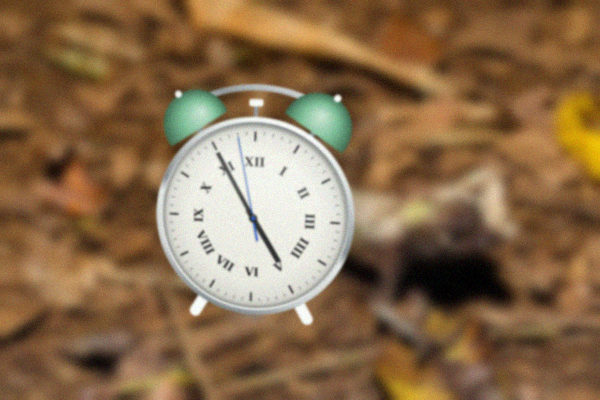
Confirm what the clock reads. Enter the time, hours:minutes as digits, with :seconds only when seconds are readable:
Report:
4:54:58
